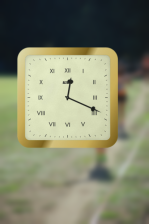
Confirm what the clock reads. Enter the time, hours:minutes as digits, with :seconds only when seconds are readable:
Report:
12:19
